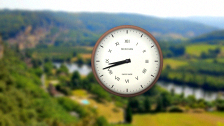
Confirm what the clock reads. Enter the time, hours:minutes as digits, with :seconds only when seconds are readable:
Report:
8:42
